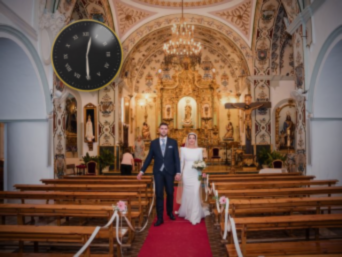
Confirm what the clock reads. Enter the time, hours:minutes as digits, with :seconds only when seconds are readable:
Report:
12:30
